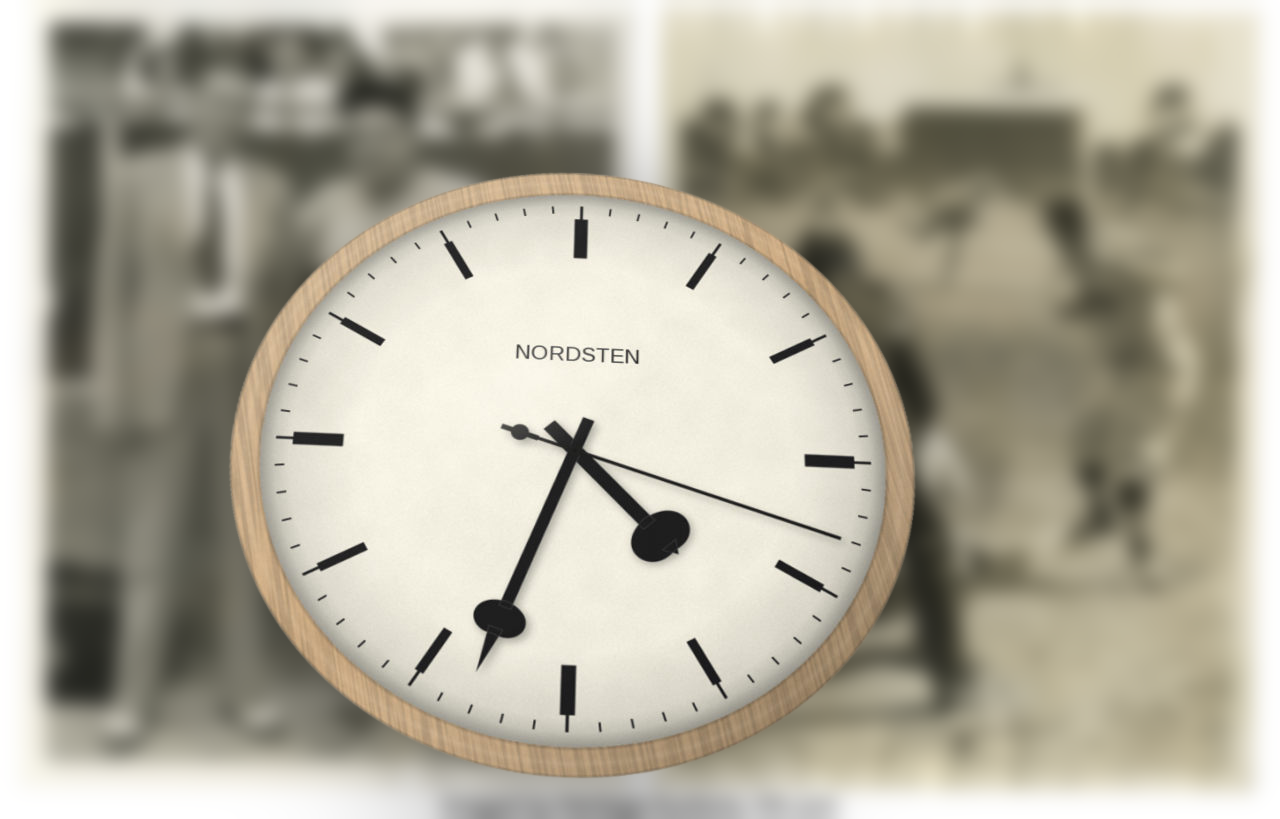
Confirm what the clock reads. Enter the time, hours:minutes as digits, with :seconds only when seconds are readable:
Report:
4:33:18
